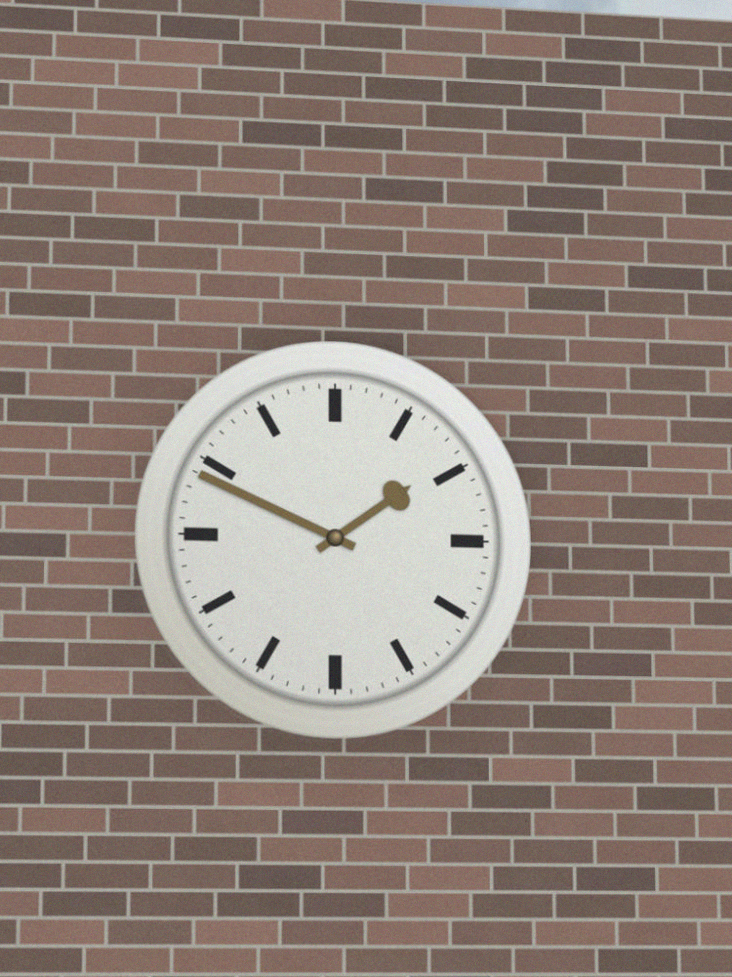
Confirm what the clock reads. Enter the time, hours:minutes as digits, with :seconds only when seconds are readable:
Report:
1:49
